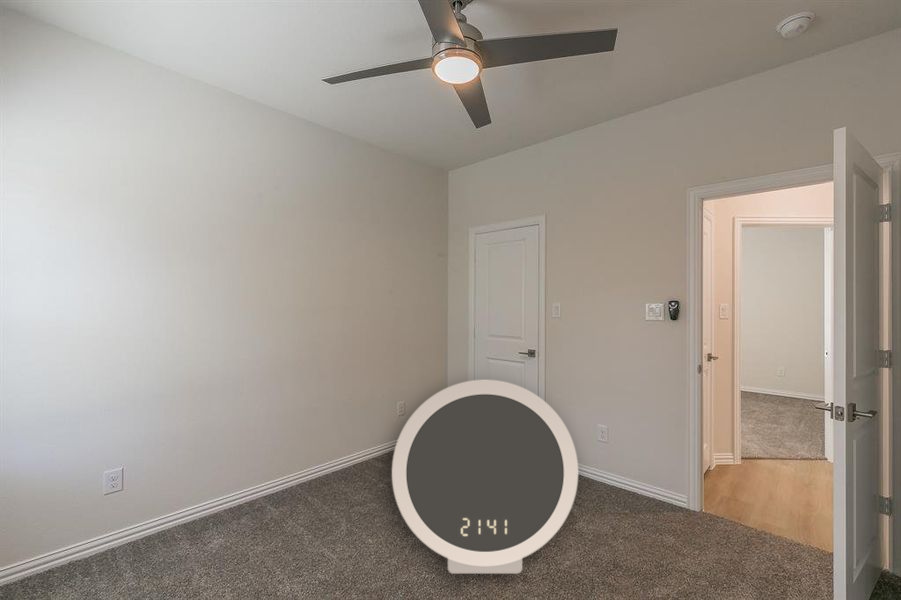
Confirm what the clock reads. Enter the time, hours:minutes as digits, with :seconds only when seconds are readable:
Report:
21:41
